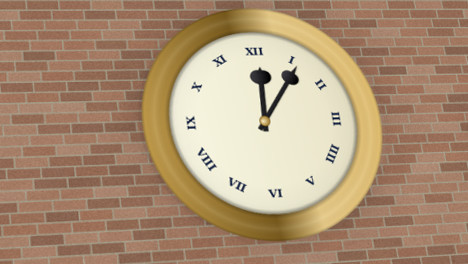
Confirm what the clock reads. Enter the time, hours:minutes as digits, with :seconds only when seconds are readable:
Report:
12:06
